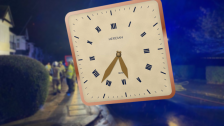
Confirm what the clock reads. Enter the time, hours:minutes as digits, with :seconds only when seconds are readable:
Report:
5:37
